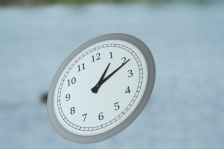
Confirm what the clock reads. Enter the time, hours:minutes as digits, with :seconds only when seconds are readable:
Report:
1:11
